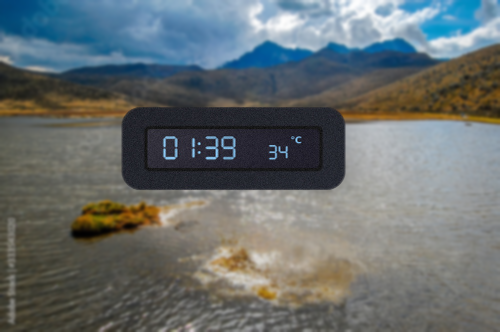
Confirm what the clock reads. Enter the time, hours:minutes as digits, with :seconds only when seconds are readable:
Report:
1:39
